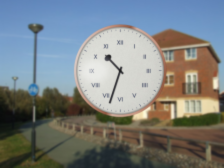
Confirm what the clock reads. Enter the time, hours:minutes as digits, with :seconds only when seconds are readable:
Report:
10:33
